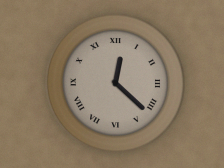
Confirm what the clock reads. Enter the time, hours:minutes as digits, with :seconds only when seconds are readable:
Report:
12:22
